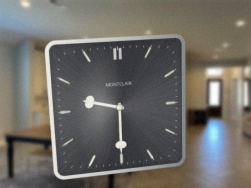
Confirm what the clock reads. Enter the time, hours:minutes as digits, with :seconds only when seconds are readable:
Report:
9:30
